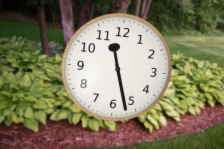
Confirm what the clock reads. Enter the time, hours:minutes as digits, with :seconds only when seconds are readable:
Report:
11:27
